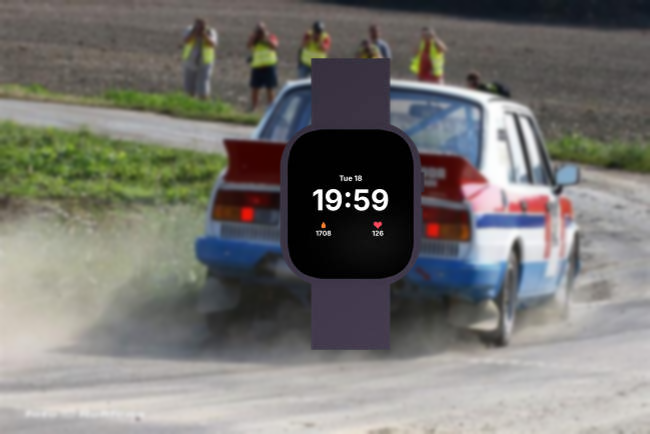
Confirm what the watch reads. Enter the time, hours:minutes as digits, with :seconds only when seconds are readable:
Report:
19:59
